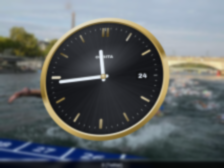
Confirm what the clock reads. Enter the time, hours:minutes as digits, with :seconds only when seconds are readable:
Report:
11:44
